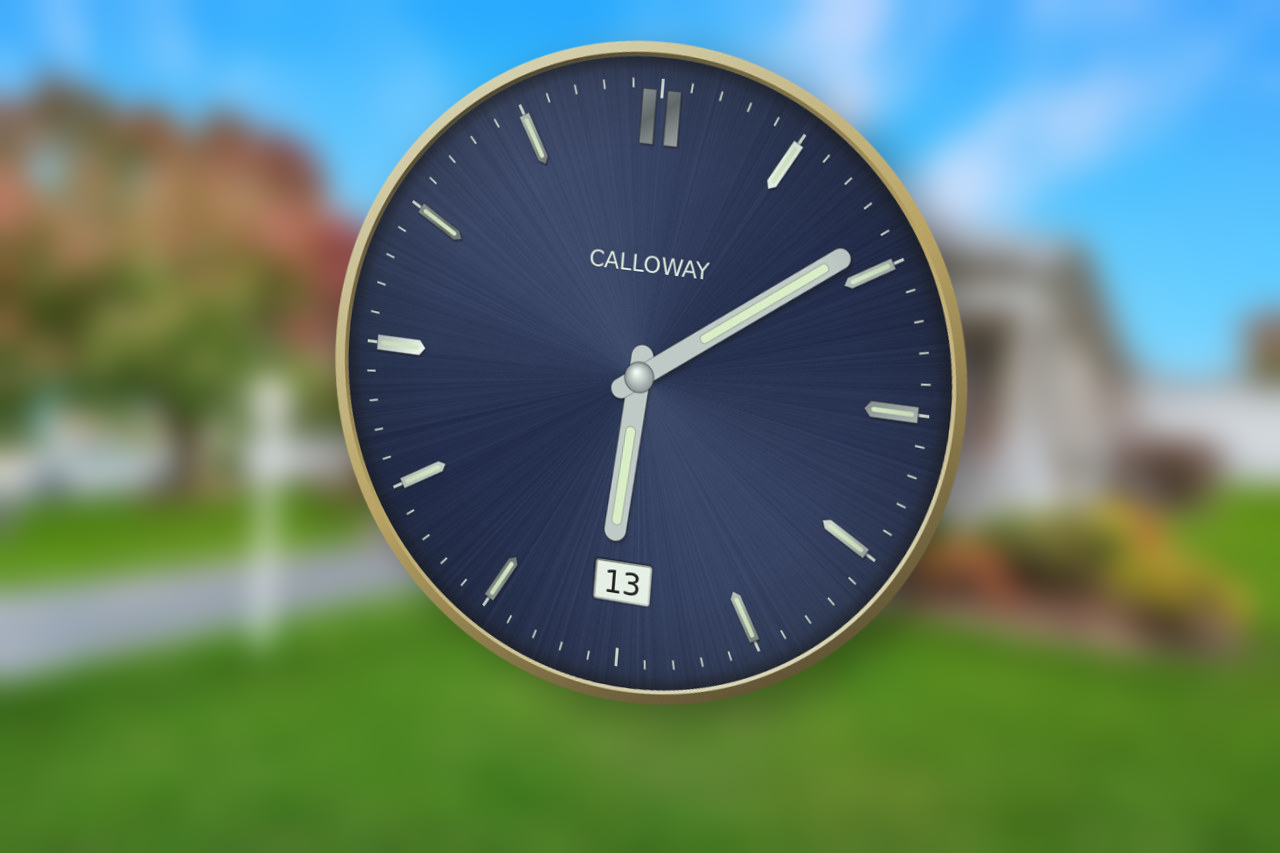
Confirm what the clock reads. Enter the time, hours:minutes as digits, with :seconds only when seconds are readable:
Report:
6:09
